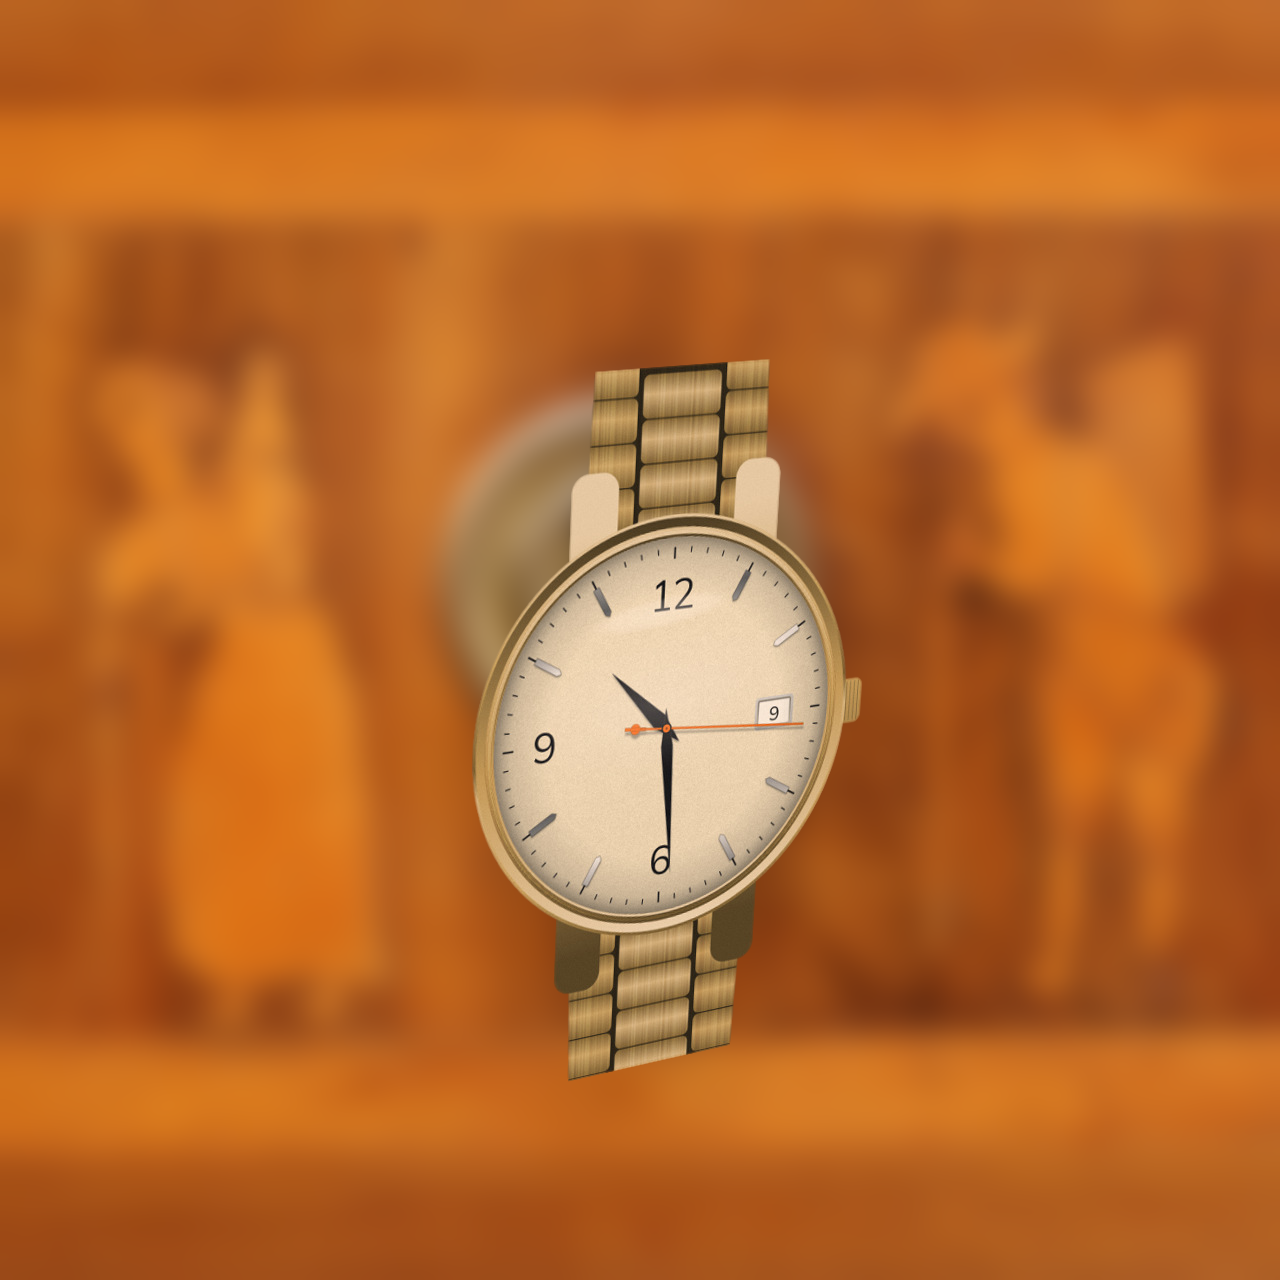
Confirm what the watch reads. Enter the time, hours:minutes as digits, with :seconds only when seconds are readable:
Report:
10:29:16
